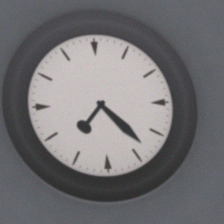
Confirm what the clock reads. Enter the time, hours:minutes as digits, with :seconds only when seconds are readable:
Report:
7:23
